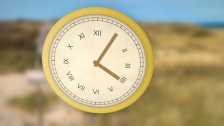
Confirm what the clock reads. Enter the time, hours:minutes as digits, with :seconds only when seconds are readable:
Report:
4:05
